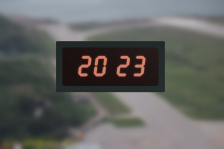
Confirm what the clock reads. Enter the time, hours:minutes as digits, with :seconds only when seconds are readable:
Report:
20:23
